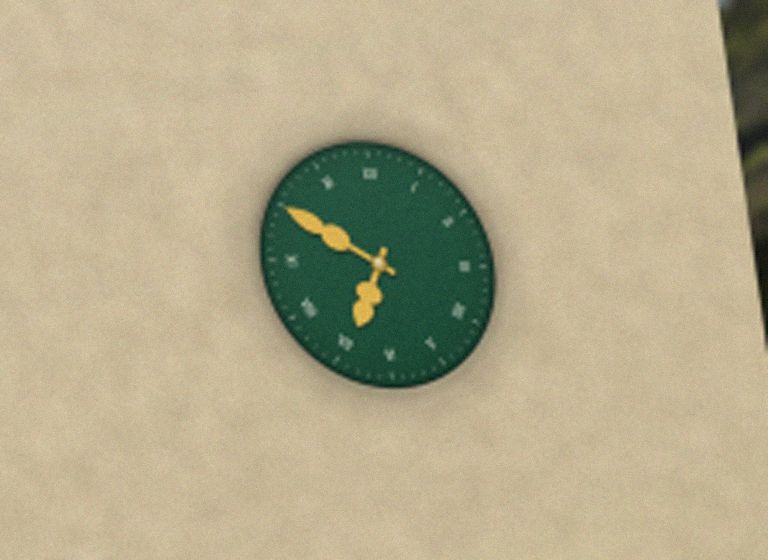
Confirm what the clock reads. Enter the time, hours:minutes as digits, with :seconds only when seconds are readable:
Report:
6:50
